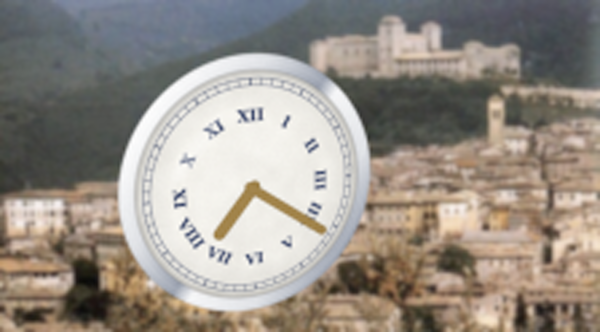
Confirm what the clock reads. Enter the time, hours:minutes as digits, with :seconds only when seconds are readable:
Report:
7:21
